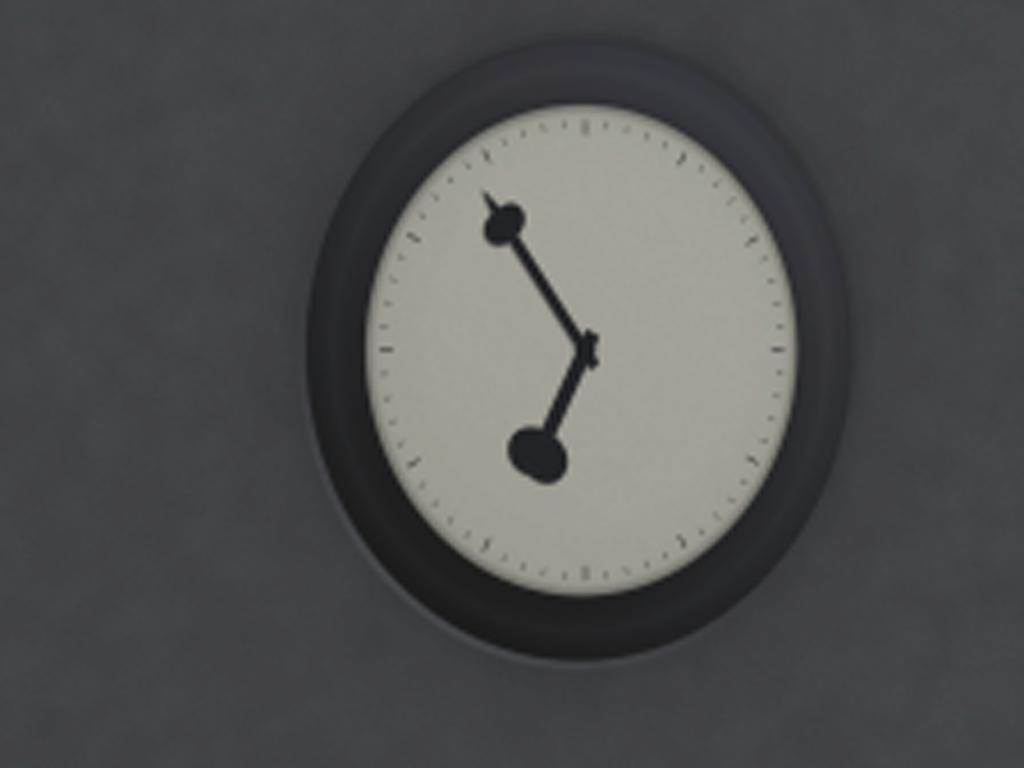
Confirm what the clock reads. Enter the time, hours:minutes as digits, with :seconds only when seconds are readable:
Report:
6:54
